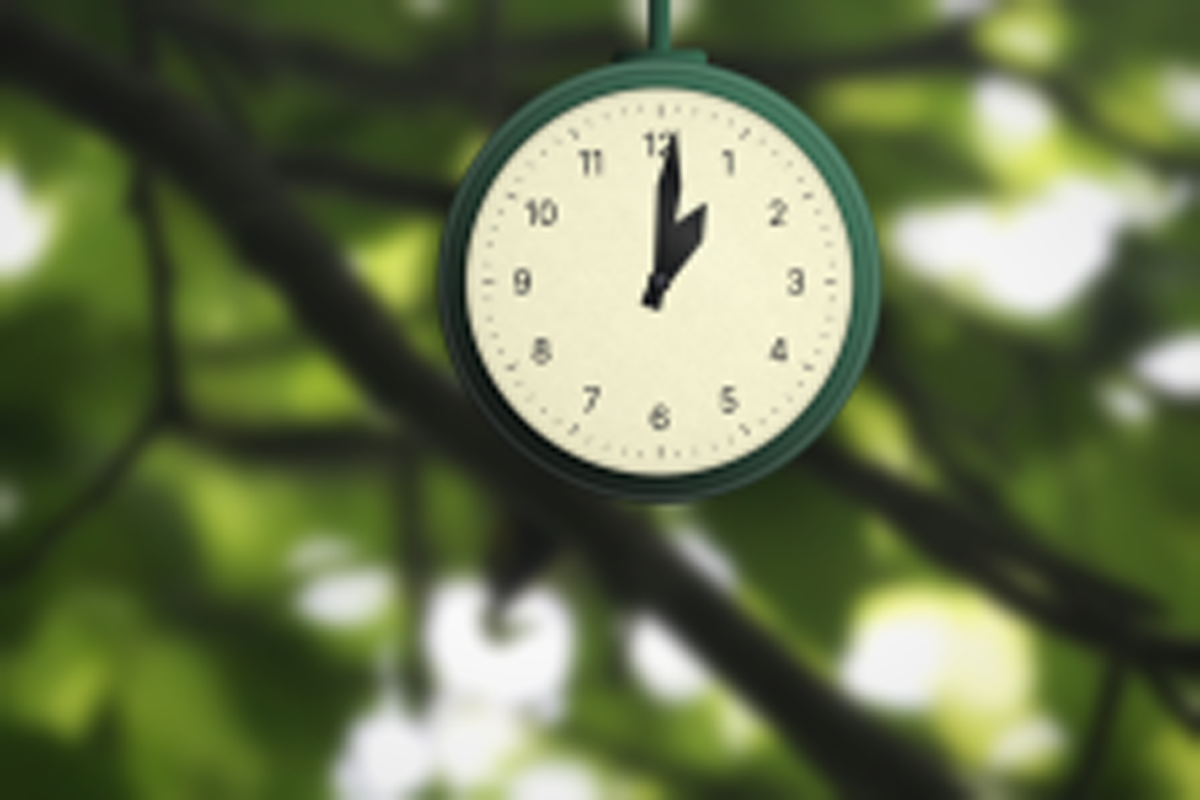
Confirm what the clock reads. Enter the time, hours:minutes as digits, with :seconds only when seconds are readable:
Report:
1:01
